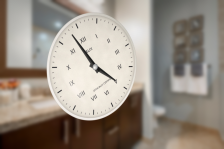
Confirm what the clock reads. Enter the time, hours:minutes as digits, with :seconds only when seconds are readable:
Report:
4:58
